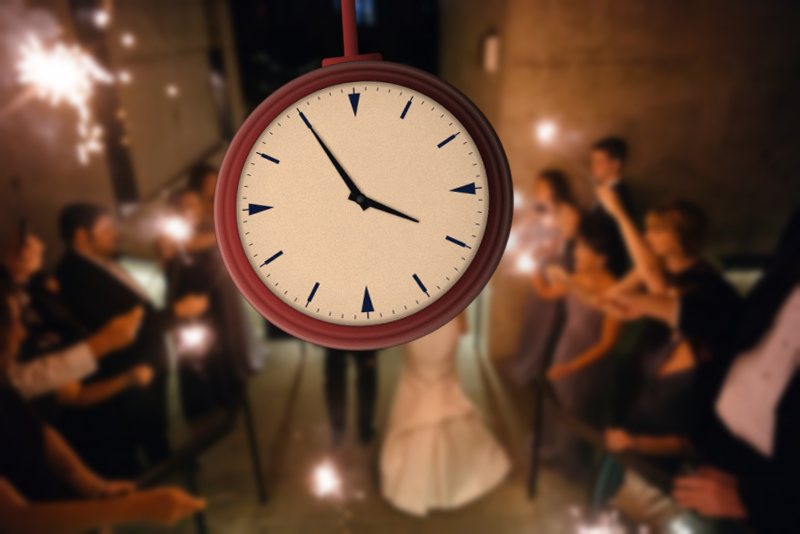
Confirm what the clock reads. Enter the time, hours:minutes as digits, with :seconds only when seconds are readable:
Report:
3:55
